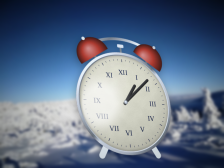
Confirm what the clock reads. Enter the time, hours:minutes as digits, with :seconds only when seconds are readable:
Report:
1:08
